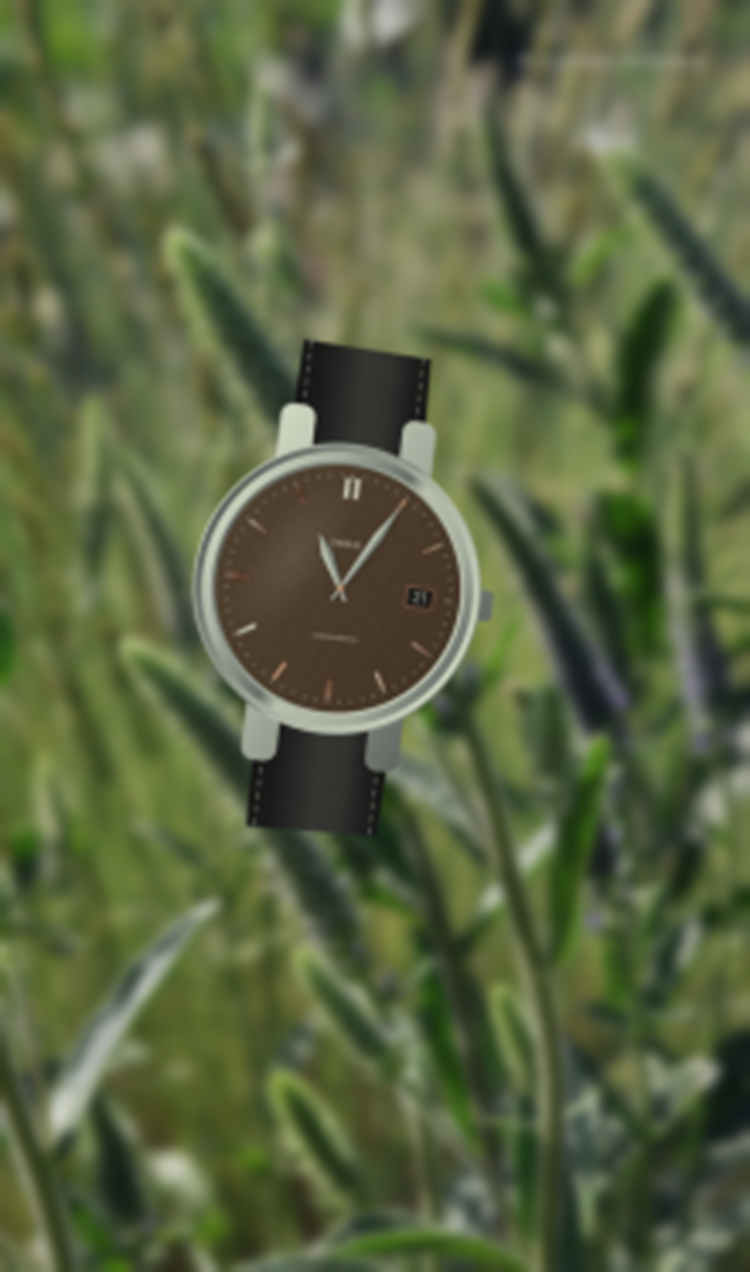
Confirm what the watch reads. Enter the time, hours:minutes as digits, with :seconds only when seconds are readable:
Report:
11:05
